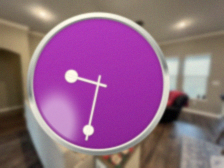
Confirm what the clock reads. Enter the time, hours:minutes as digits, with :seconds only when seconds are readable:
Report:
9:32
